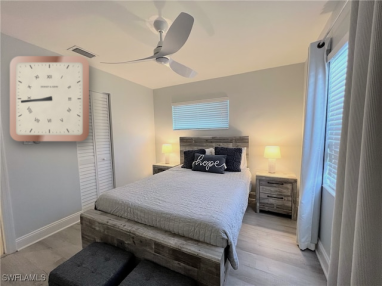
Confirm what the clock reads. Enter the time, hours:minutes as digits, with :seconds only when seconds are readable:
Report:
8:44
